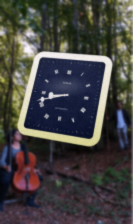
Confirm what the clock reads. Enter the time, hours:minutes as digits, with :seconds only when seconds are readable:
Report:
8:42
